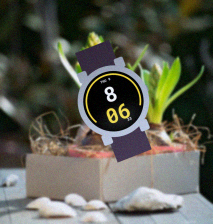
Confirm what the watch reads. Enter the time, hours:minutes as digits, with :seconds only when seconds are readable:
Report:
8:06
